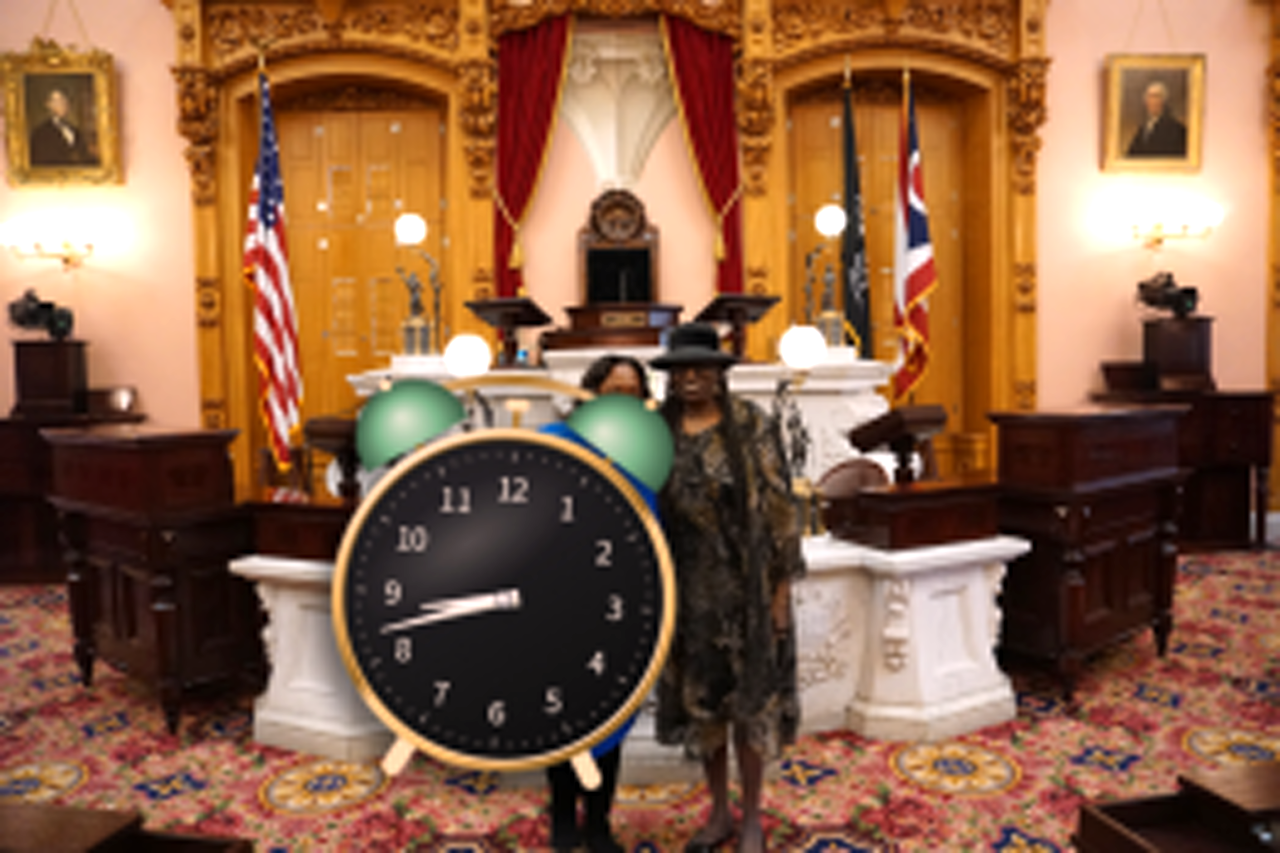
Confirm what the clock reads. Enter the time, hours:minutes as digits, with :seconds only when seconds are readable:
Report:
8:42
